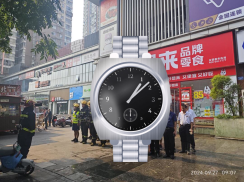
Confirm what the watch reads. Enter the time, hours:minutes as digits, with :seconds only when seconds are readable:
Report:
1:08
